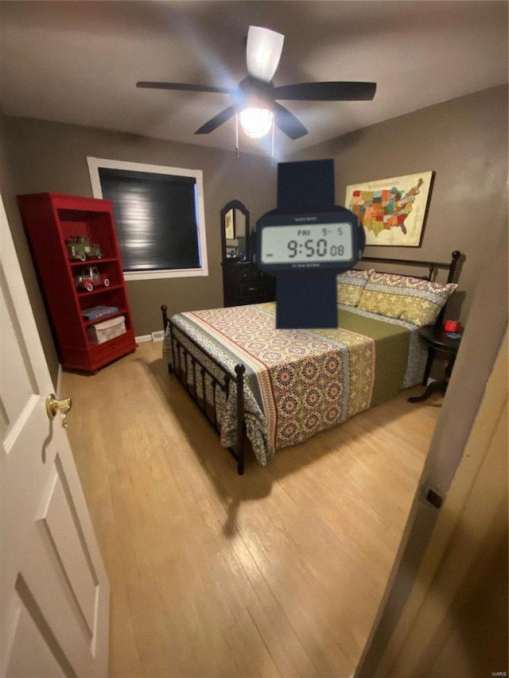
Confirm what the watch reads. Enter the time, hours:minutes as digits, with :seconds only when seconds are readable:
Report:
9:50:08
